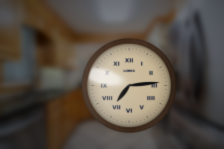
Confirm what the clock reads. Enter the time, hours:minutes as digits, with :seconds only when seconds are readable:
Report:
7:14
